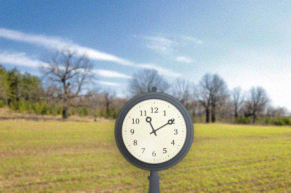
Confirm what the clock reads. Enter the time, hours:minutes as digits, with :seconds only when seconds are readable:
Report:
11:10
